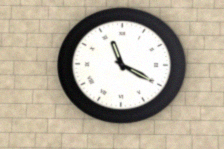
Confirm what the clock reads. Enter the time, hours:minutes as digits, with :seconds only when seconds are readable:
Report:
11:20
